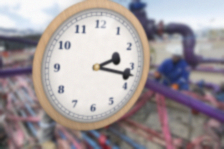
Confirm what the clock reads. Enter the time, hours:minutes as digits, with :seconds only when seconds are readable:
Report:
2:17
